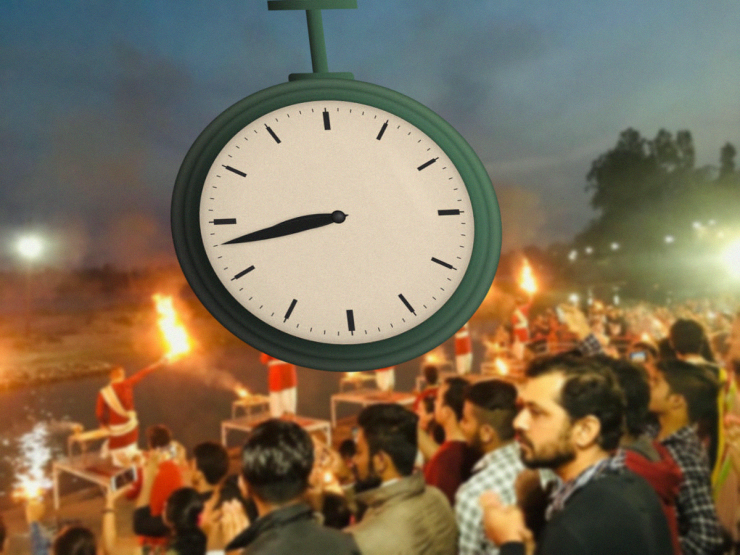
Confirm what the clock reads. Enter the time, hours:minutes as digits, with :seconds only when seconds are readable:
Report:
8:43
